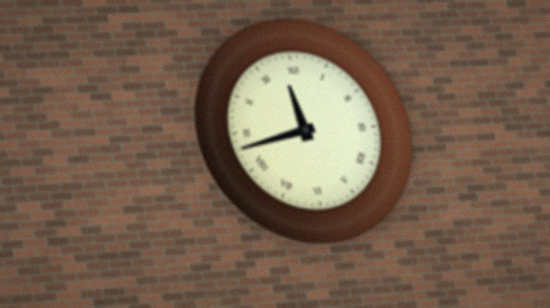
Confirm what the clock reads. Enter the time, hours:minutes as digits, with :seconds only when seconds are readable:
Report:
11:43
